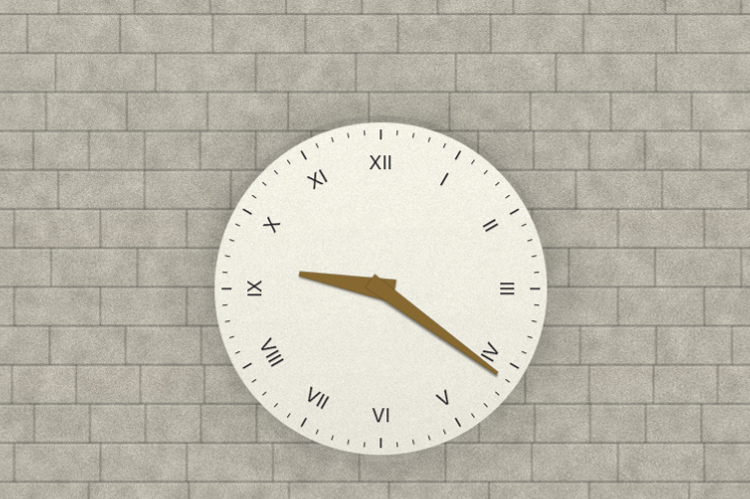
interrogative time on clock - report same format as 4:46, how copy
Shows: 9:21
